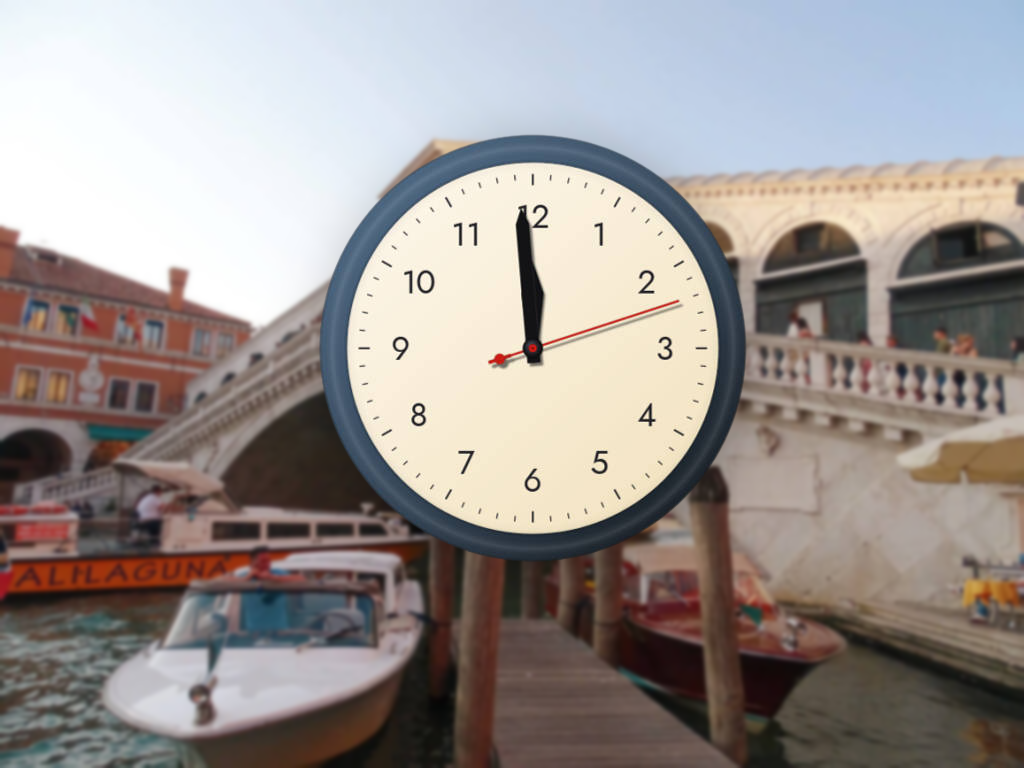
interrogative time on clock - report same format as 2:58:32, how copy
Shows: 11:59:12
